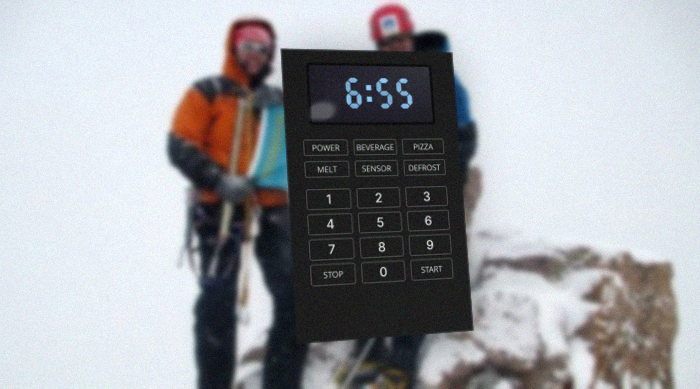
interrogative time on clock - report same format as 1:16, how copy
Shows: 6:55
